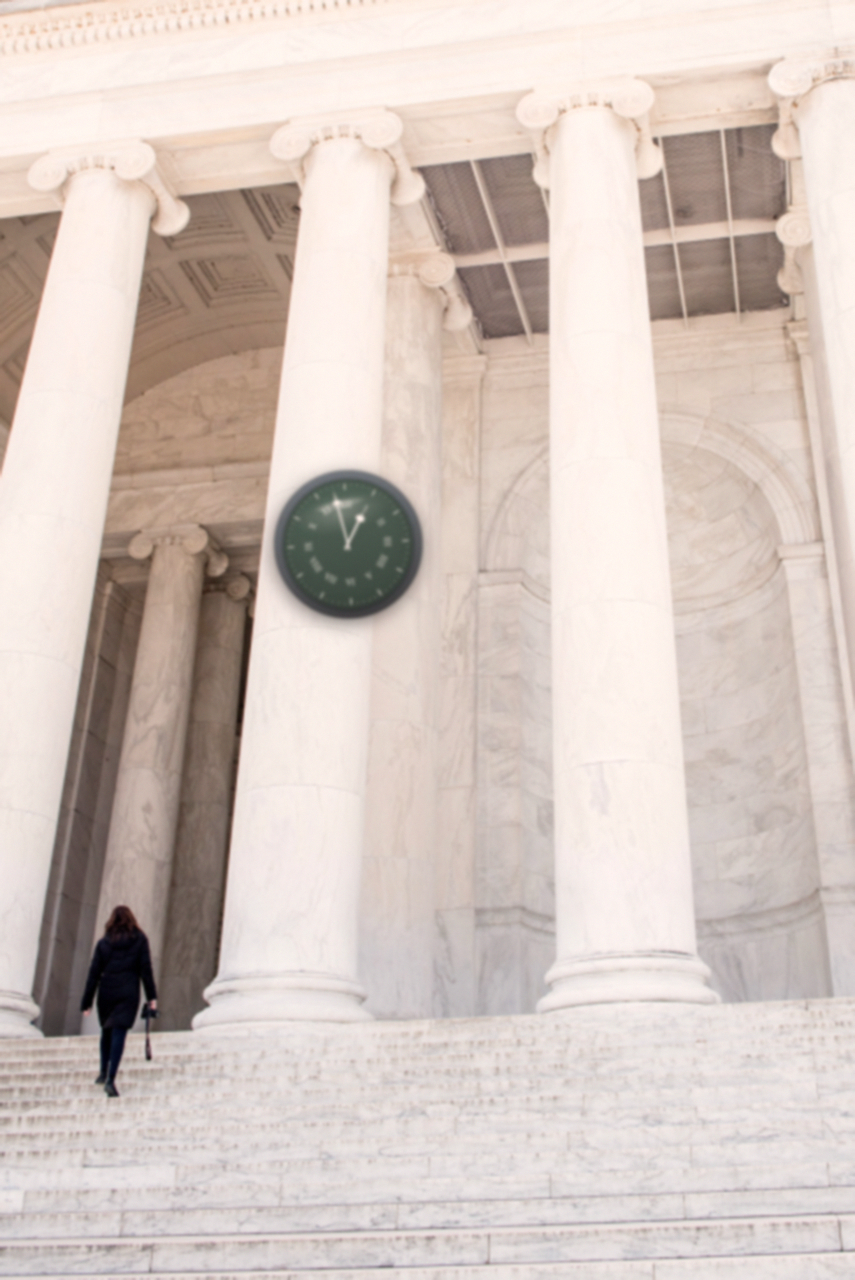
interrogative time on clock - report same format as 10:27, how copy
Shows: 12:58
